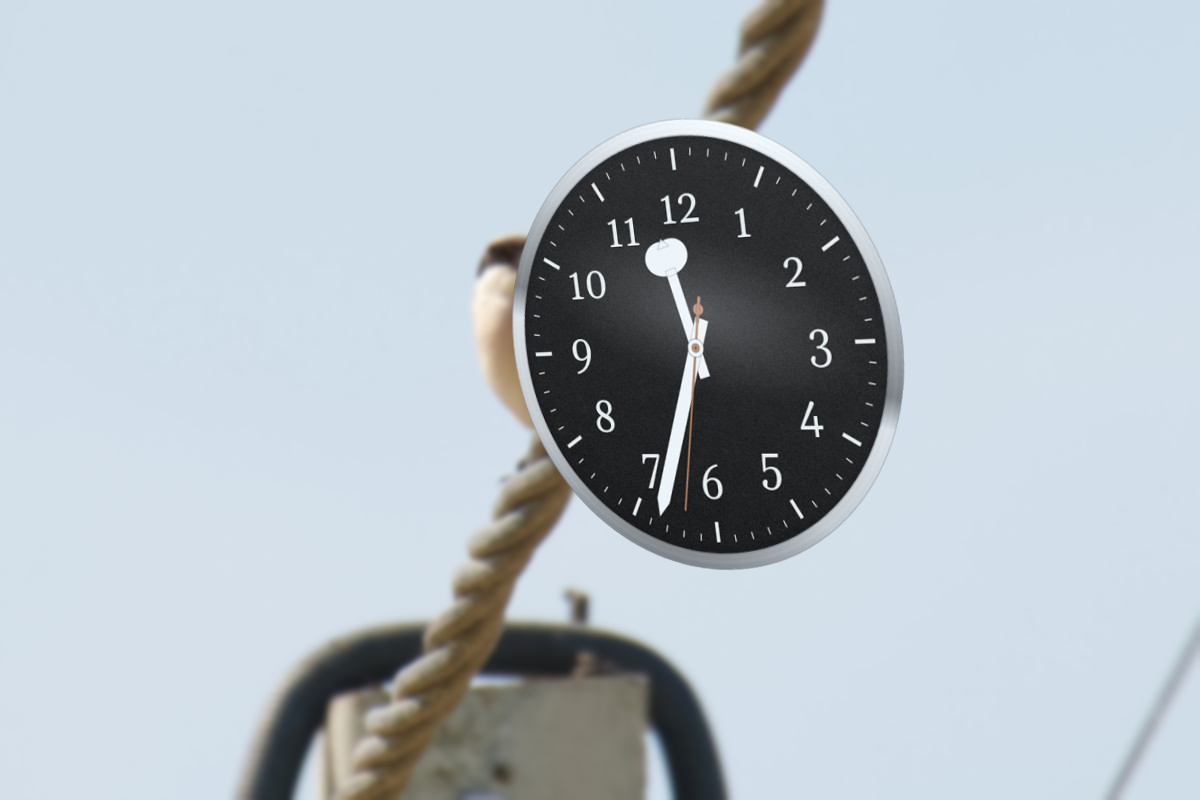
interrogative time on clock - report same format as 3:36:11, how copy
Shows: 11:33:32
